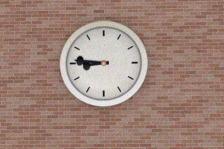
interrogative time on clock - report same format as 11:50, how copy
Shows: 8:46
